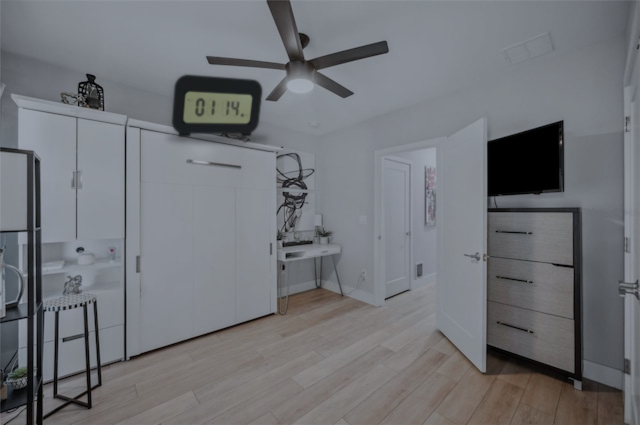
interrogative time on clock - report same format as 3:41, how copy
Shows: 1:14
